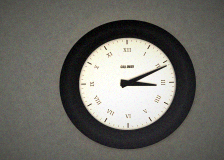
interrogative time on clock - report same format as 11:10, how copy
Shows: 3:11
